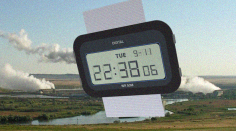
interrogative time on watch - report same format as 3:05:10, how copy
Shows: 22:38:06
